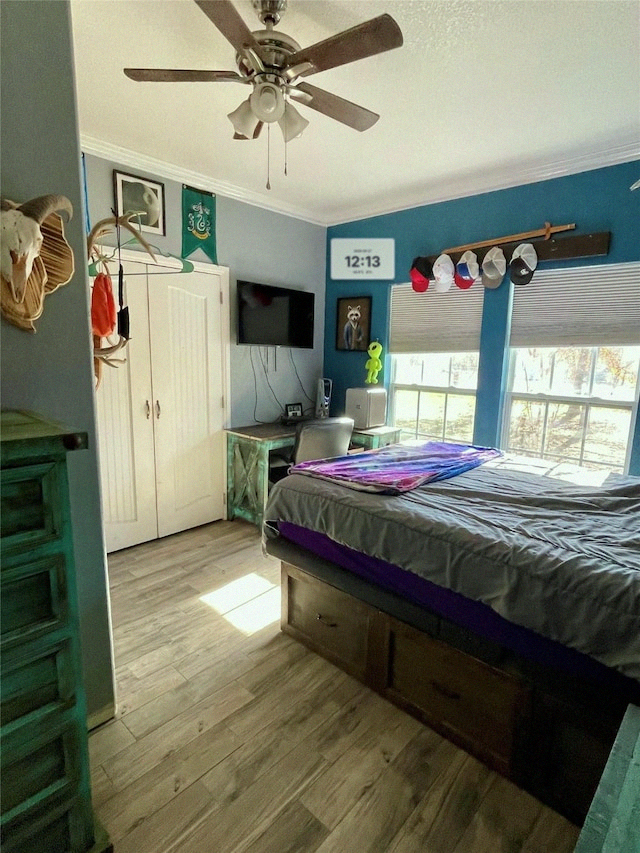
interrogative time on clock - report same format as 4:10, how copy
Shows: 12:13
